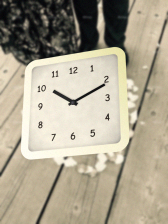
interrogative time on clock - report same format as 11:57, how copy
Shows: 10:11
